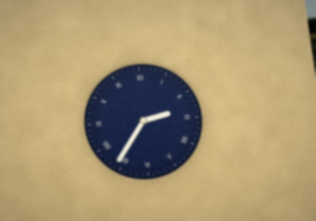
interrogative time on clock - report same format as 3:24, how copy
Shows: 2:36
